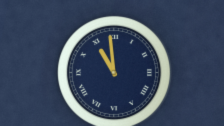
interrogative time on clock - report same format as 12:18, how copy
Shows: 10:59
